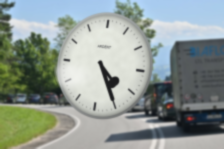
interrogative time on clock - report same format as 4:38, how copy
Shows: 4:25
